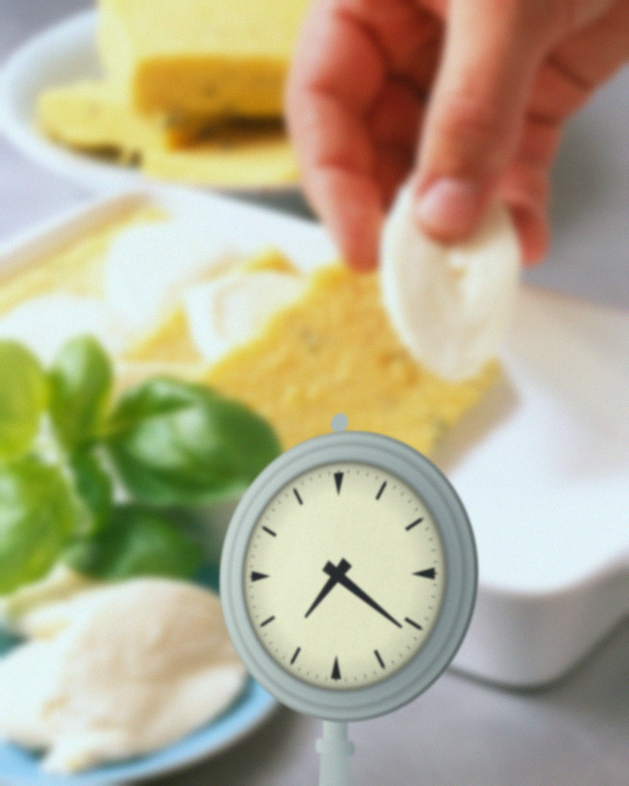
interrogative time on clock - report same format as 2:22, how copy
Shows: 7:21
